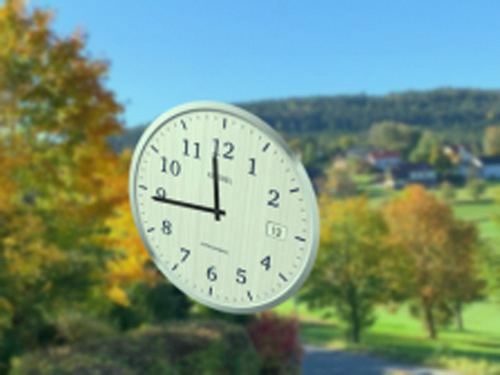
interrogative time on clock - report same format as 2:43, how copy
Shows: 11:44
